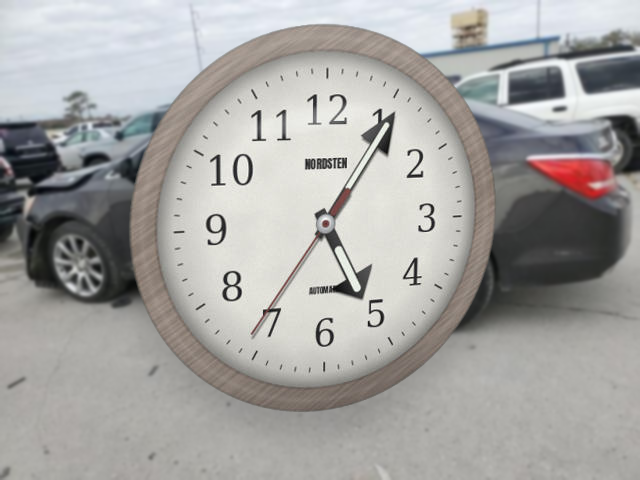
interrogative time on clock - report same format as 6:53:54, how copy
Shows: 5:05:36
